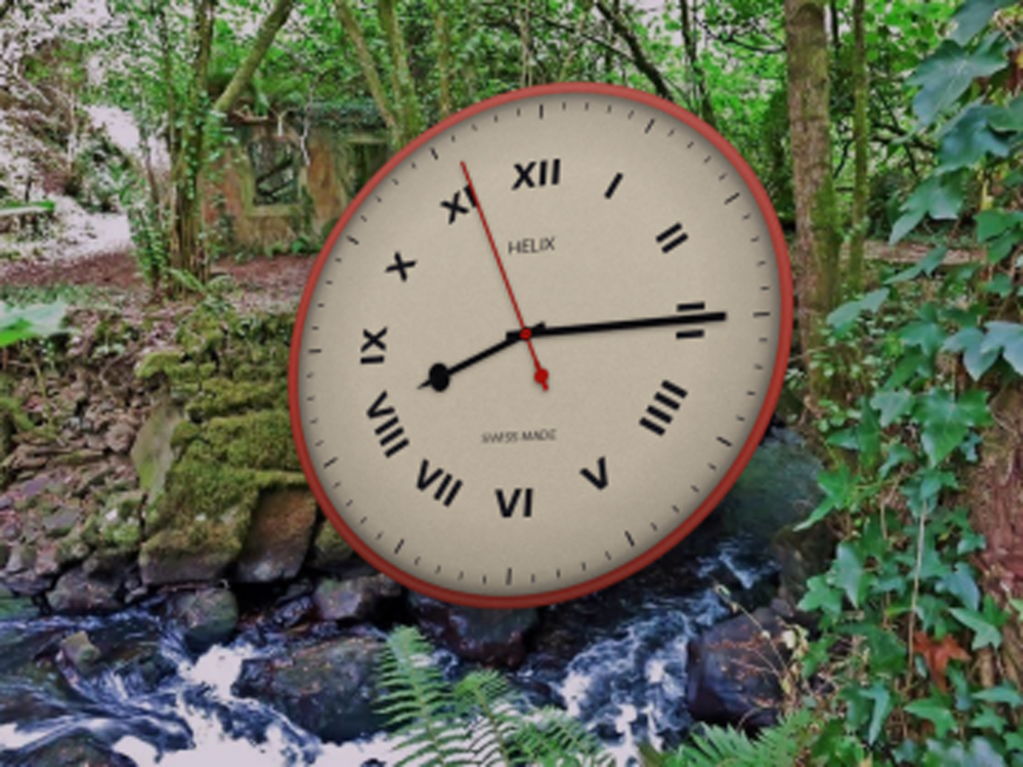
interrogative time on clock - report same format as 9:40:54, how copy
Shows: 8:14:56
